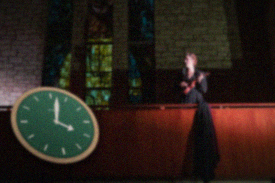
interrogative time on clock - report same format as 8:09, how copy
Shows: 4:02
